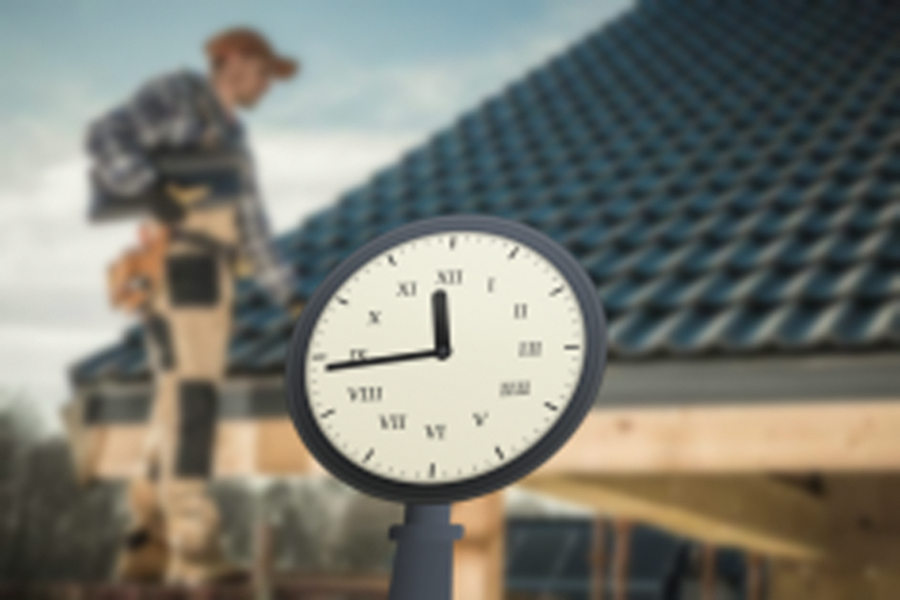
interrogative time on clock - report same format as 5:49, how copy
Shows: 11:44
